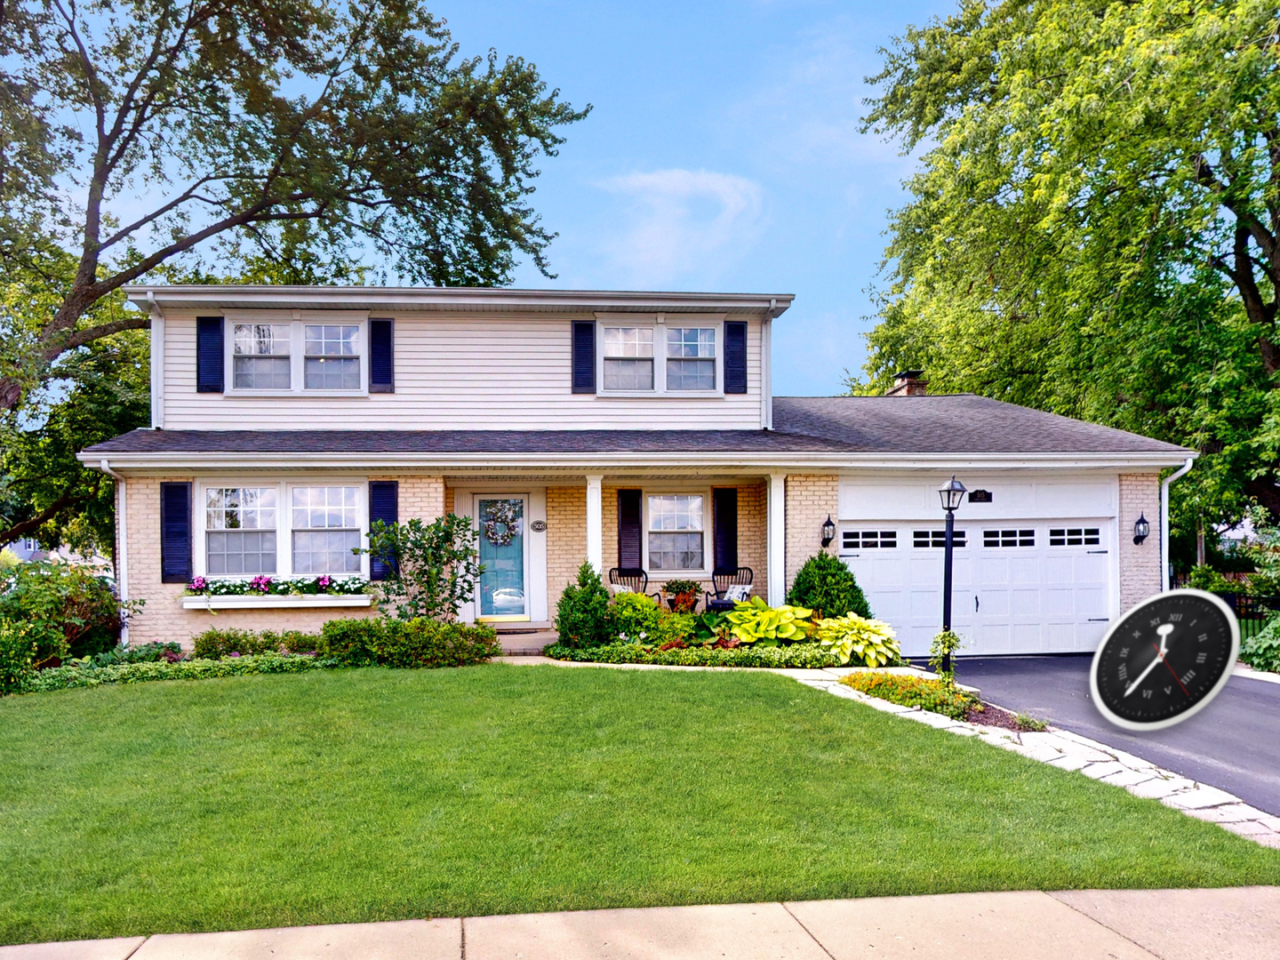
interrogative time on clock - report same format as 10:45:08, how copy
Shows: 11:34:22
